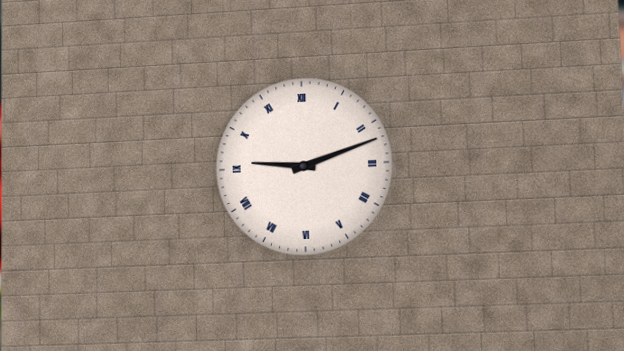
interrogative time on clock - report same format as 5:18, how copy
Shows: 9:12
